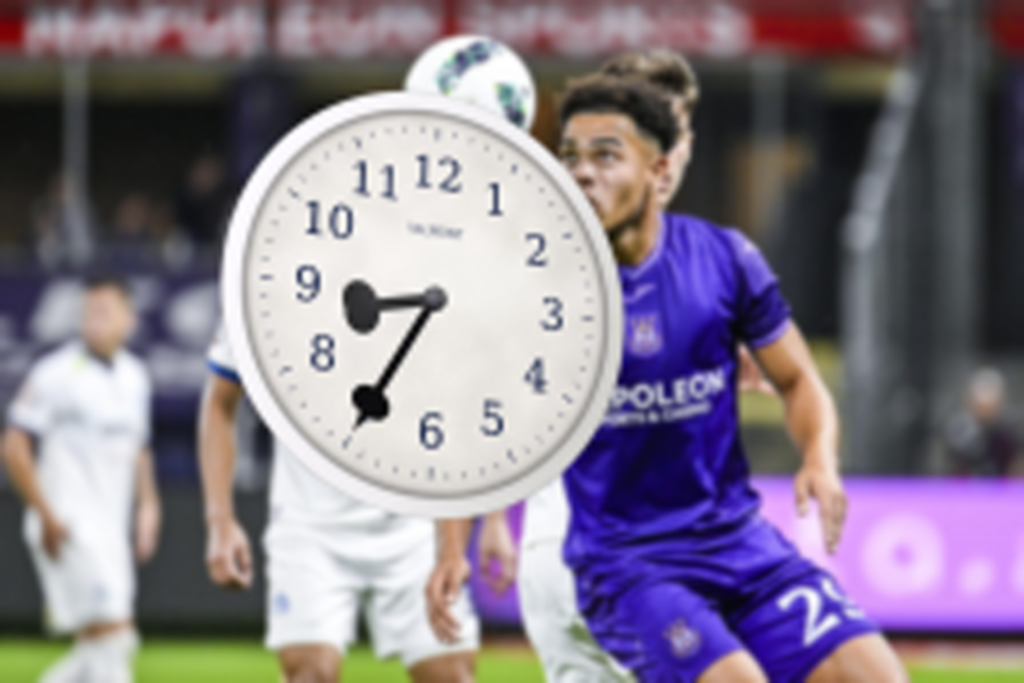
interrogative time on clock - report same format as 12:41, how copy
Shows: 8:35
